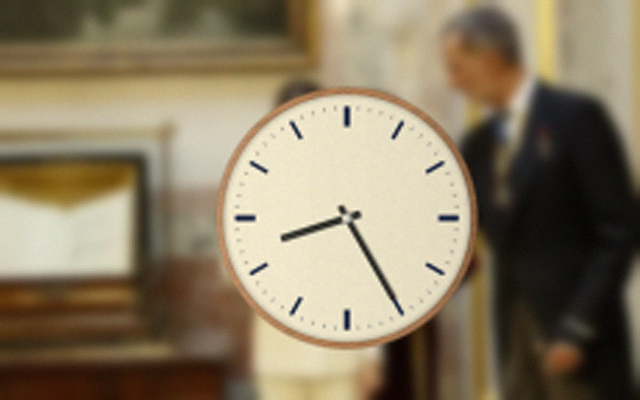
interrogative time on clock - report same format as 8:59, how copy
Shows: 8:25
